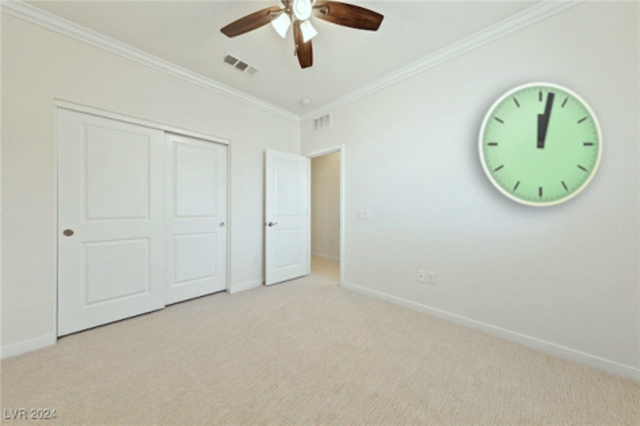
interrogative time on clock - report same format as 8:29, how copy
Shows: 12:02
